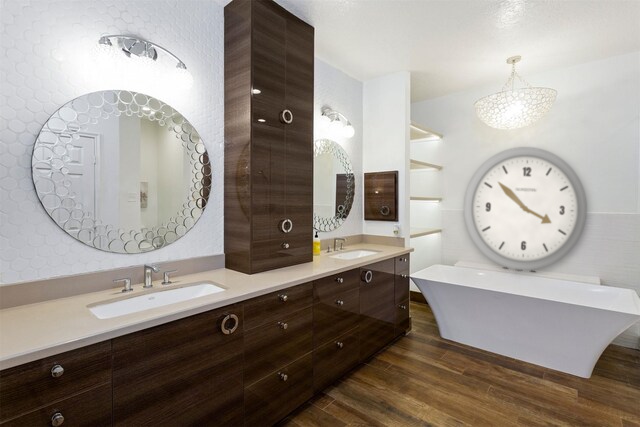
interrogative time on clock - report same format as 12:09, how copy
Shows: 3:52
